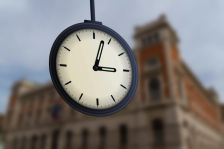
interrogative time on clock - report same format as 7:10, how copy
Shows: 3:03
